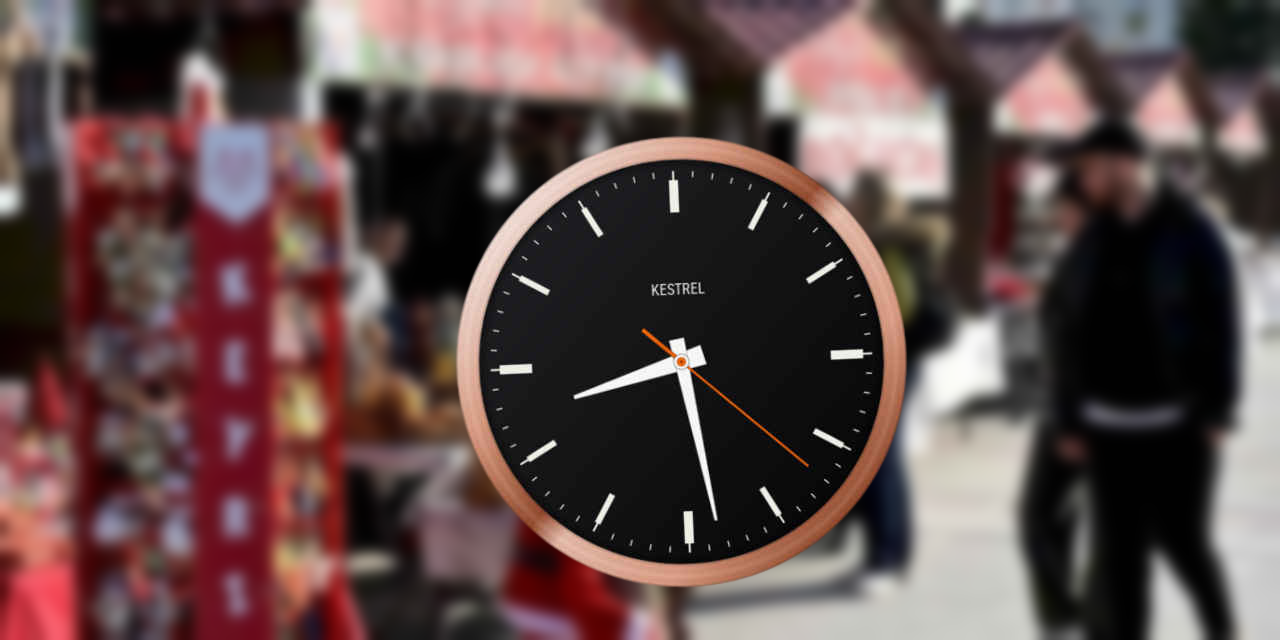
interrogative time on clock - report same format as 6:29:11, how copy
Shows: 8:28:22
